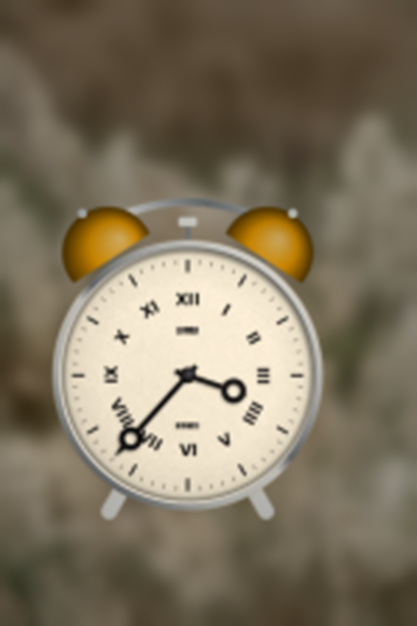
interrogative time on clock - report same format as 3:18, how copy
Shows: 3:37
